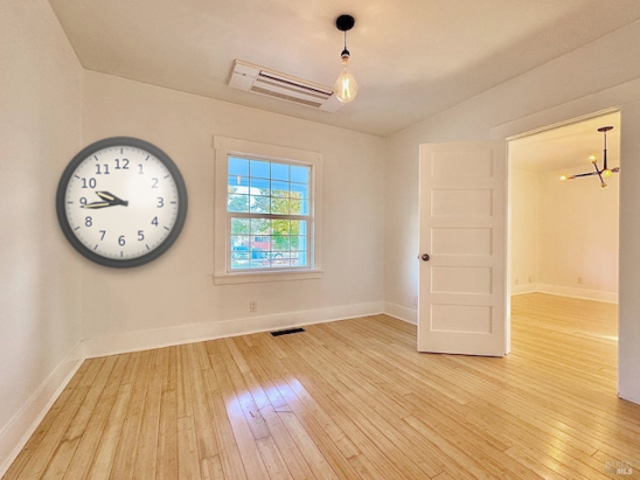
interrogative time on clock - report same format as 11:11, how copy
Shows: 9:44
